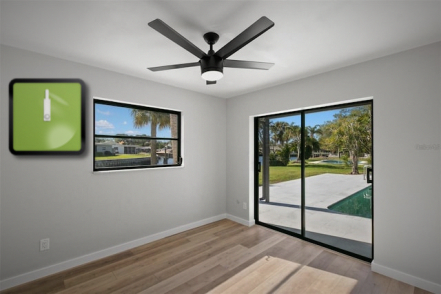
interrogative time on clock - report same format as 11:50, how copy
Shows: 12:00
